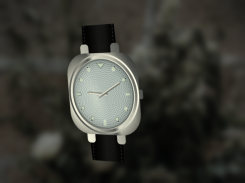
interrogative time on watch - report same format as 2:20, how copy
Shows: 9:10
